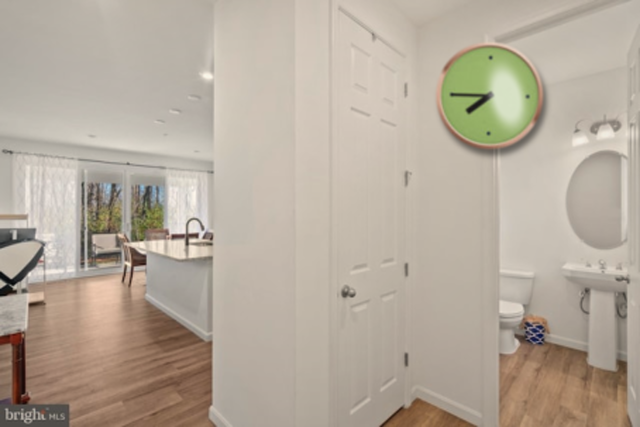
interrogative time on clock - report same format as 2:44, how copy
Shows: 7:45
